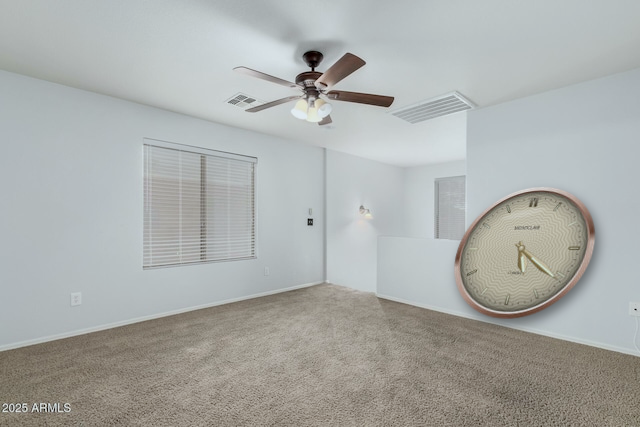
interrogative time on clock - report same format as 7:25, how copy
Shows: 5:21
